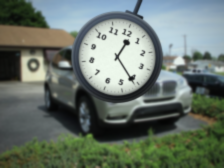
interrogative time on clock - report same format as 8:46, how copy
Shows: 12:21
